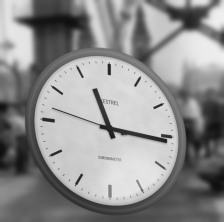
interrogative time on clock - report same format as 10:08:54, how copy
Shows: 11:15:47
